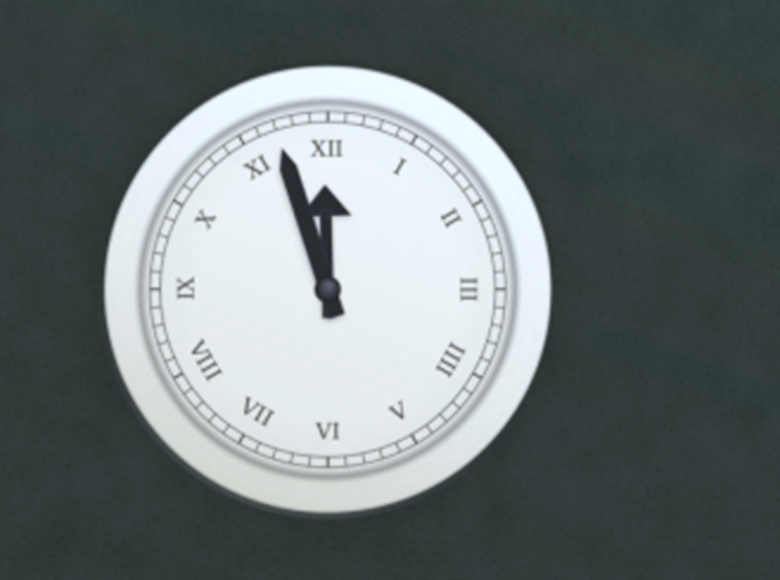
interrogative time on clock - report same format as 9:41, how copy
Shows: 11:57
